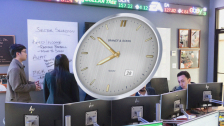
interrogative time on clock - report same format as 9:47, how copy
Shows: 7:51
